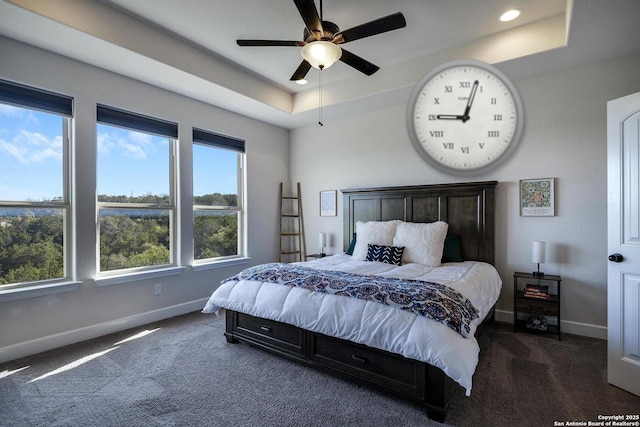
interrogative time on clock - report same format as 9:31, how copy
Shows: 9:03
